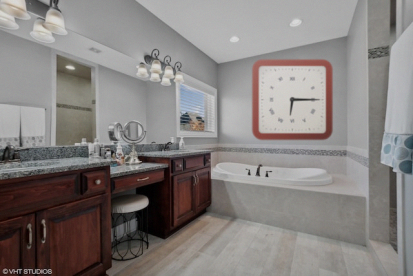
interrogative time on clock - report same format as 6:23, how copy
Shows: 6:15
